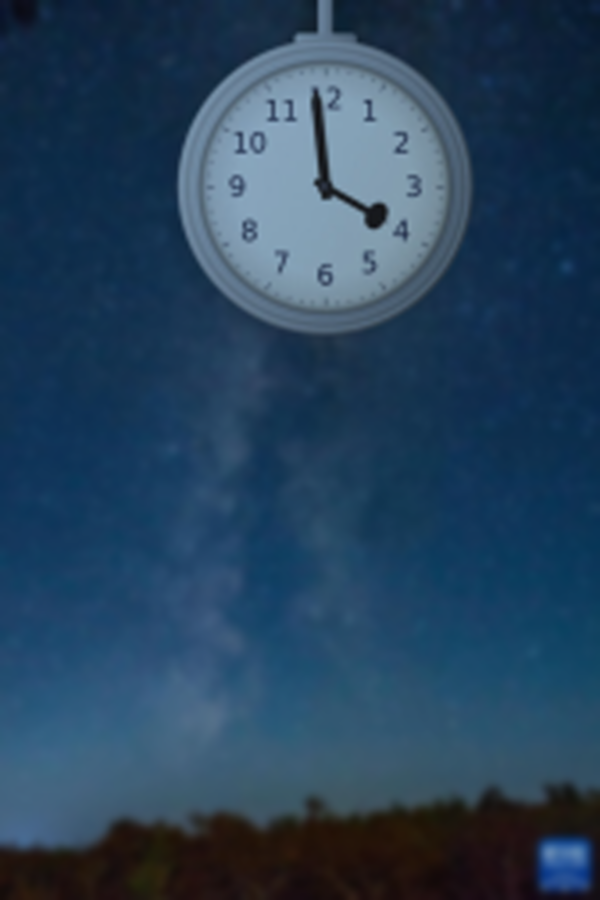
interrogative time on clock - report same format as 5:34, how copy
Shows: 3:59
